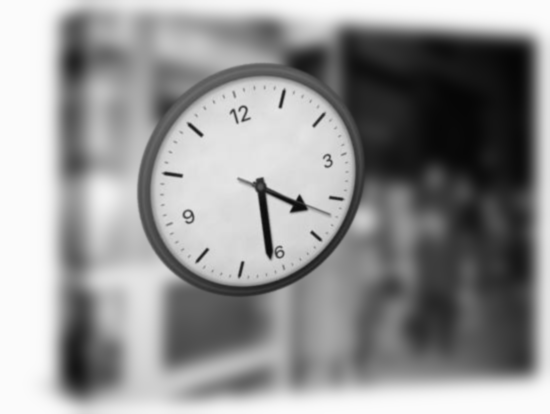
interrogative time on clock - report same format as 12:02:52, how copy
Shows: 4:31:22
